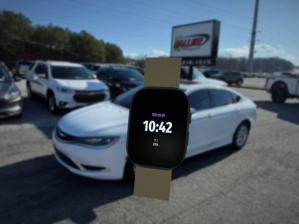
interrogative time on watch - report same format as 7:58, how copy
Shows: 10:42
